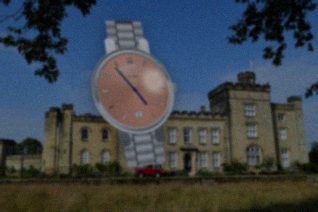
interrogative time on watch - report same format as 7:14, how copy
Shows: 4:54
